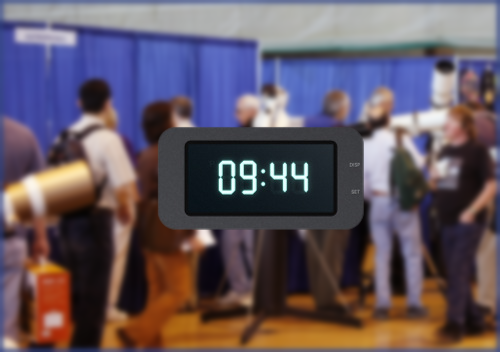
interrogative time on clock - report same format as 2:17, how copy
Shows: 9:44
